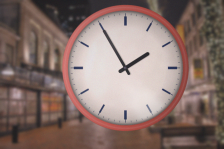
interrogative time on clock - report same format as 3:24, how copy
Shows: 1:55
